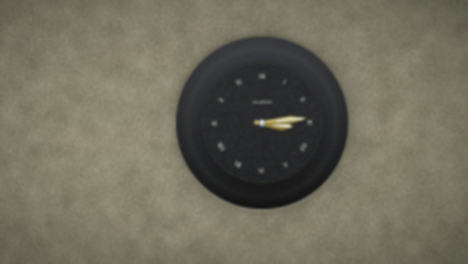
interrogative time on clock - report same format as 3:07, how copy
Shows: 3:14
